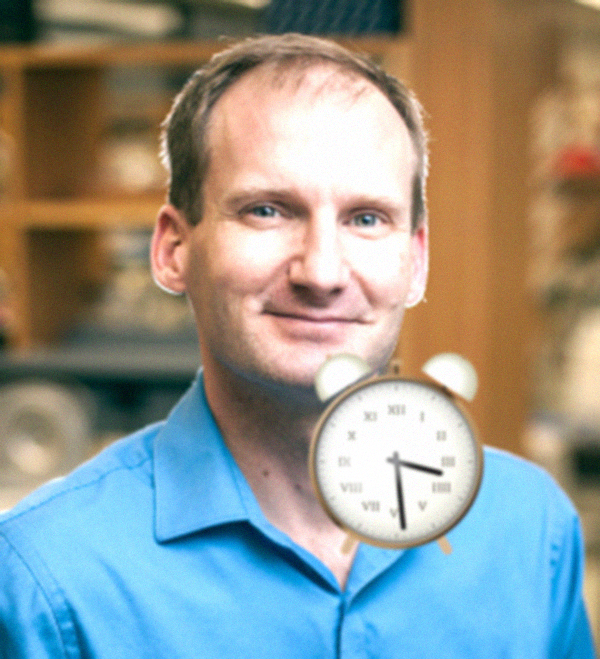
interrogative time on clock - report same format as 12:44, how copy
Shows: 3:29
